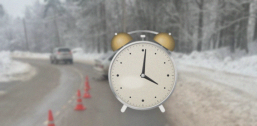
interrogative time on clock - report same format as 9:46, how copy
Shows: 4:01
